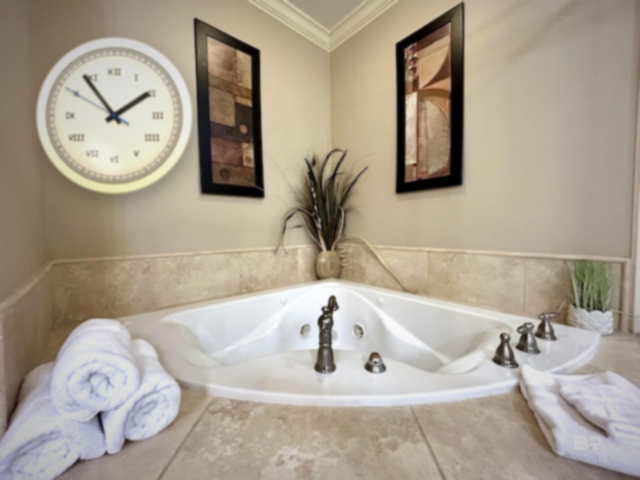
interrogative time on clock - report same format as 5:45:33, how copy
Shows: 1:53:50
